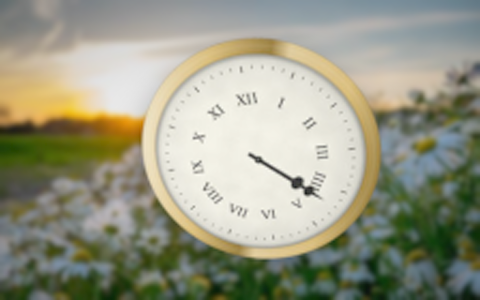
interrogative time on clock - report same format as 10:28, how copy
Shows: 4:22
